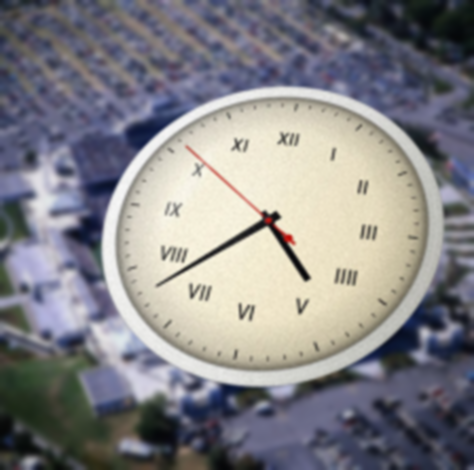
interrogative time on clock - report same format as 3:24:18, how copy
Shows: 4:37:51
